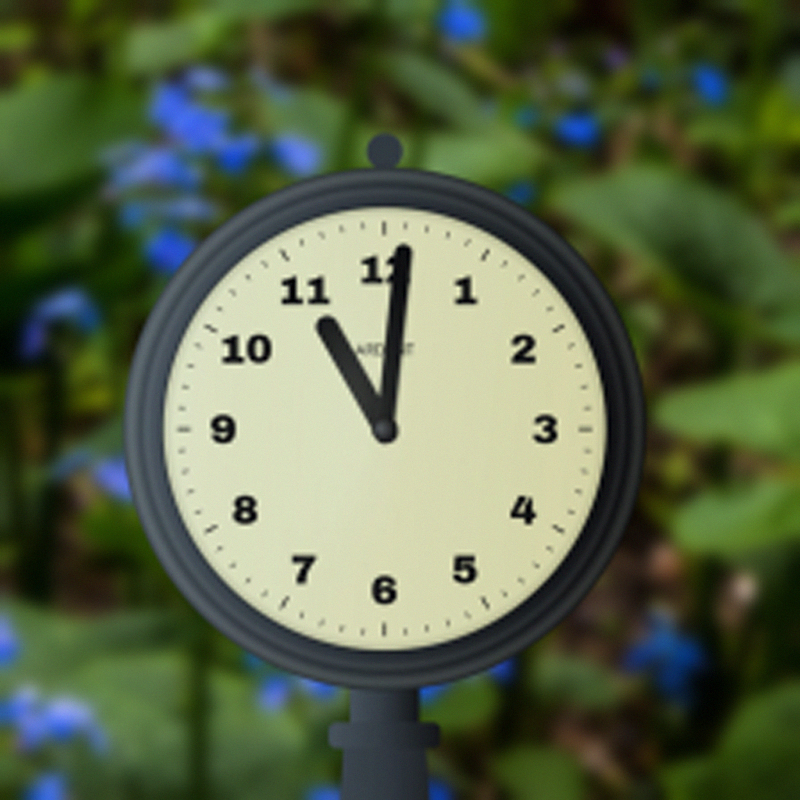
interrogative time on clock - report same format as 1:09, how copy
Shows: 11:01
